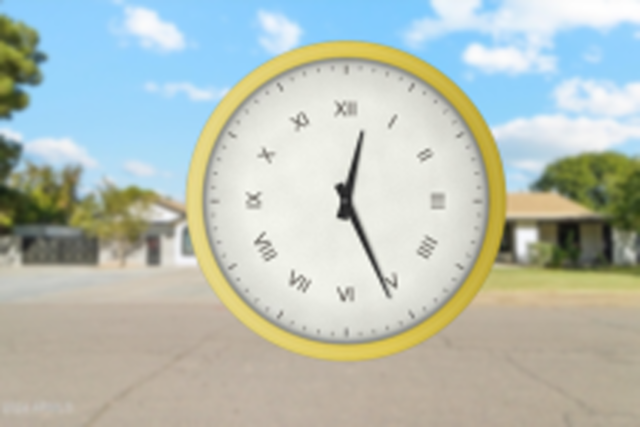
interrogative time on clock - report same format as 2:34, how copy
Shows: 12:26
